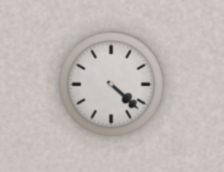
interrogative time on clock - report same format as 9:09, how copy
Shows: 4:22
